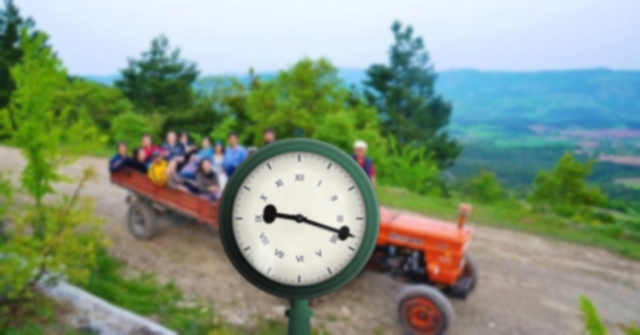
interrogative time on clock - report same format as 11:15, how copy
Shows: 9:18
